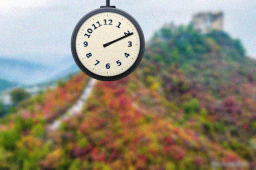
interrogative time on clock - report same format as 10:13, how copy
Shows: 2:11
